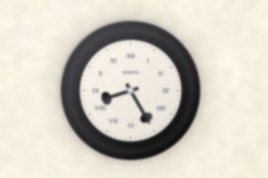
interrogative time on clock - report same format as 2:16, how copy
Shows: 8:25
